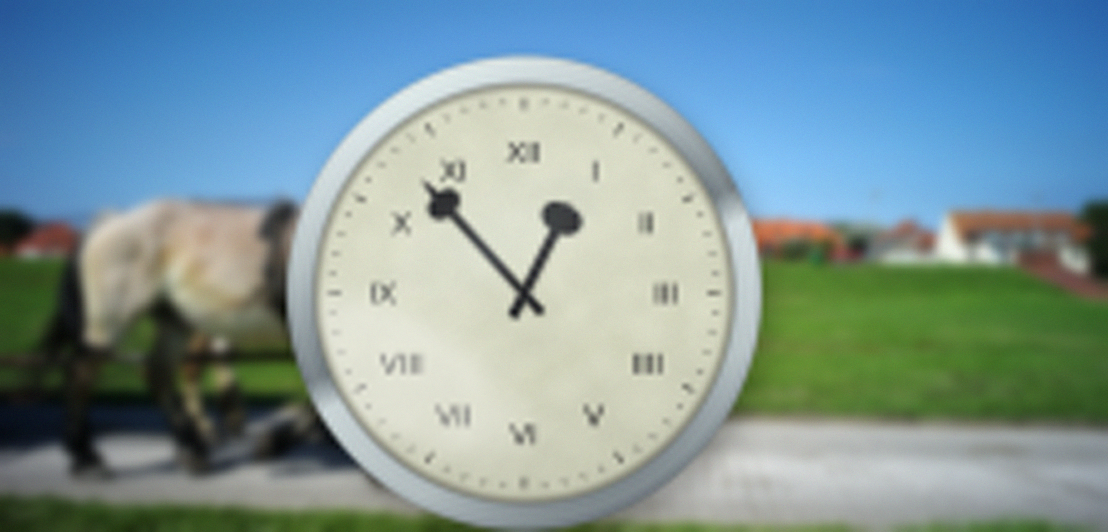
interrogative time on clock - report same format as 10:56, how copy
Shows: 12:53
